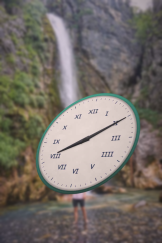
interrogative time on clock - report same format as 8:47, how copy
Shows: 8:10
